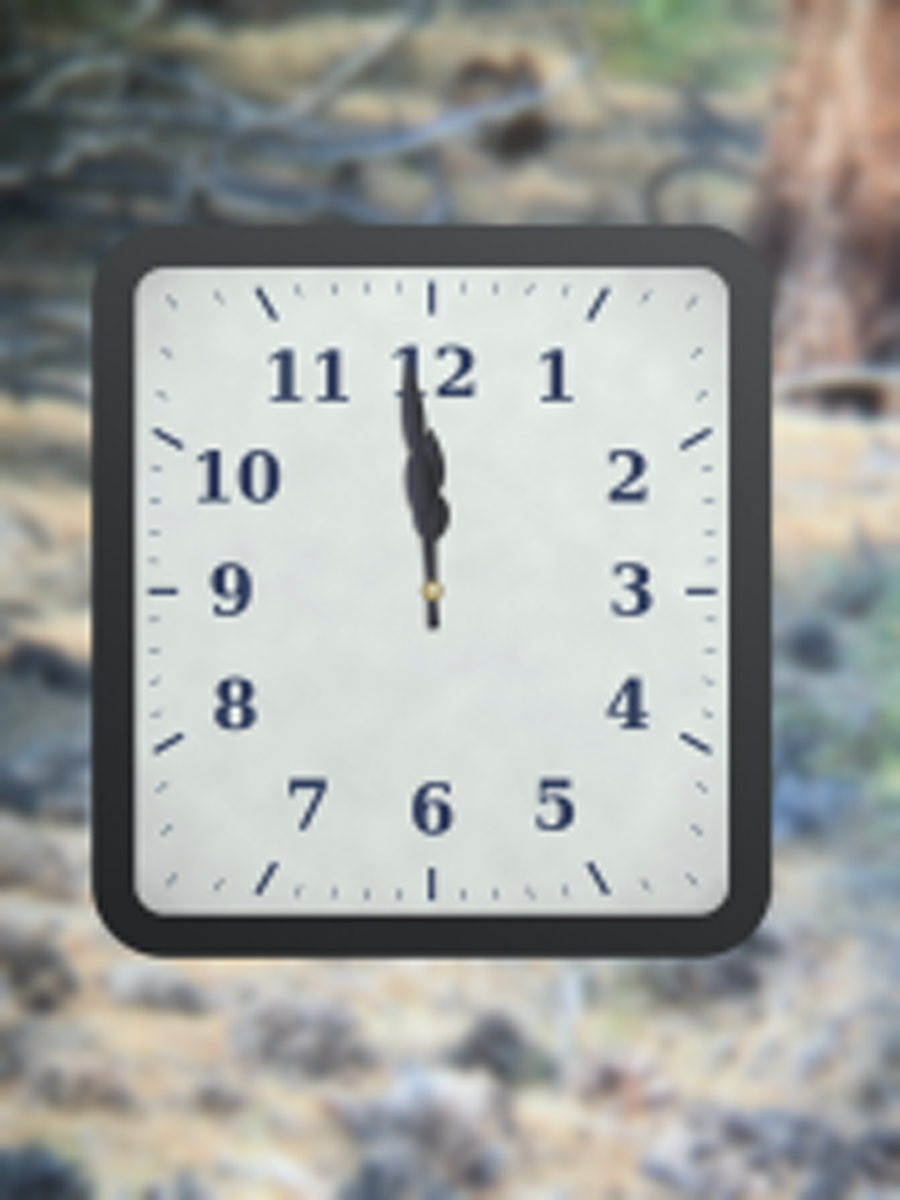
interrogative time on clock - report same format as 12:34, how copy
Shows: 11:59
